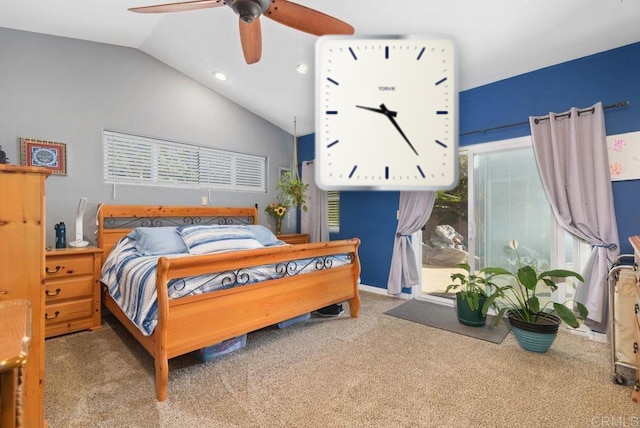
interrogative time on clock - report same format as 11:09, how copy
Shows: 9:24
